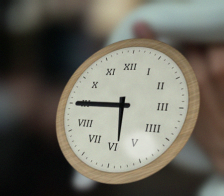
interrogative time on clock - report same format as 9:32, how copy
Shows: 5:45
